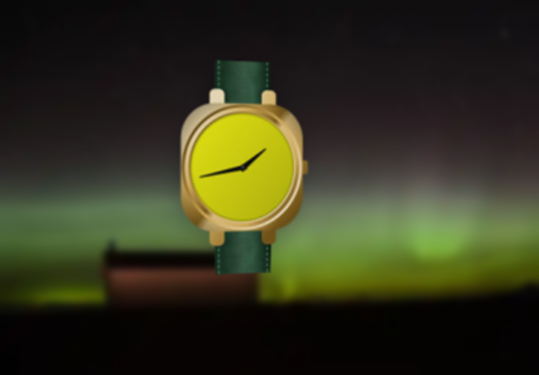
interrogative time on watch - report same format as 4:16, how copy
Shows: 1:43
